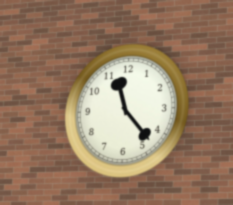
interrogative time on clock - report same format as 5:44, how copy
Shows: 11:23
